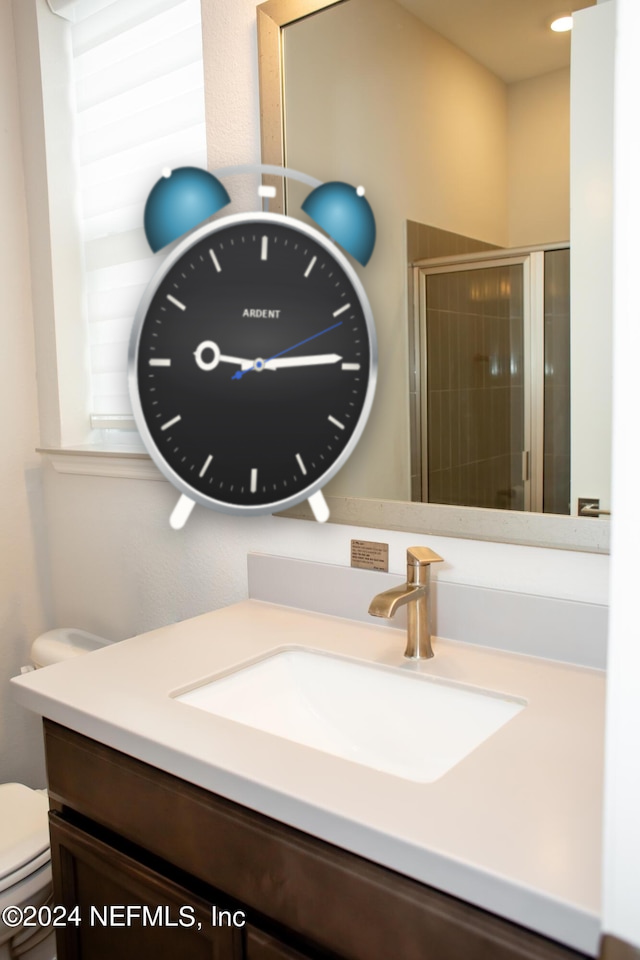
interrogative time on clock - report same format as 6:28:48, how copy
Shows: 9:14:11
